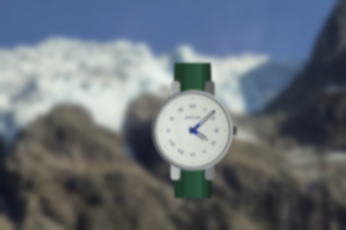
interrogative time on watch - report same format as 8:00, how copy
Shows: 4:08
